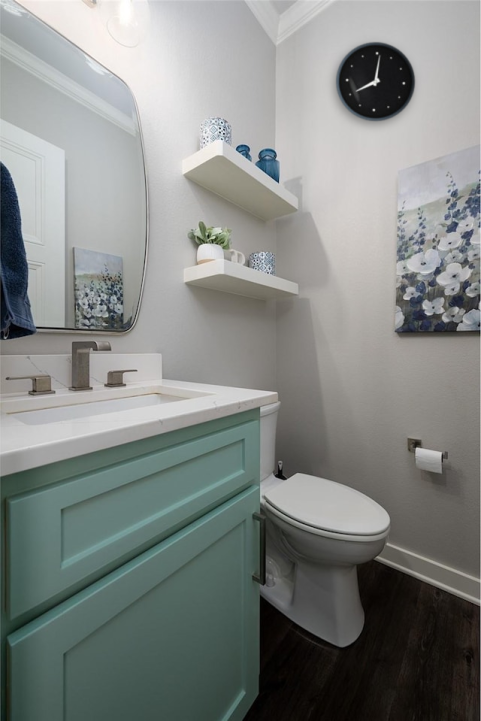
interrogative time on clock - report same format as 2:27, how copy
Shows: 8:01
